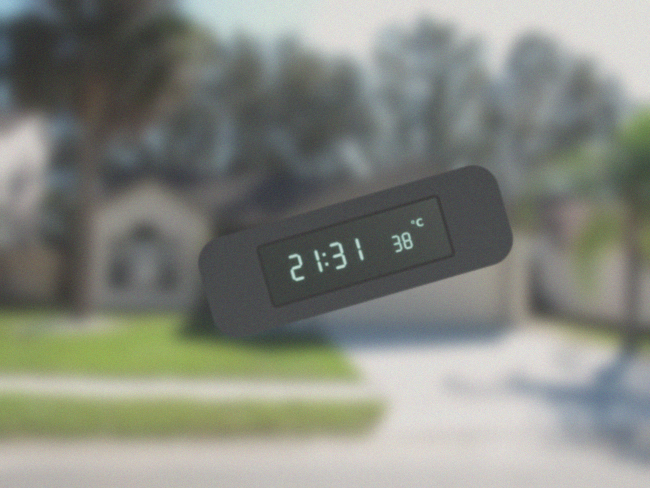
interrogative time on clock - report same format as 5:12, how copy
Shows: 21:31
